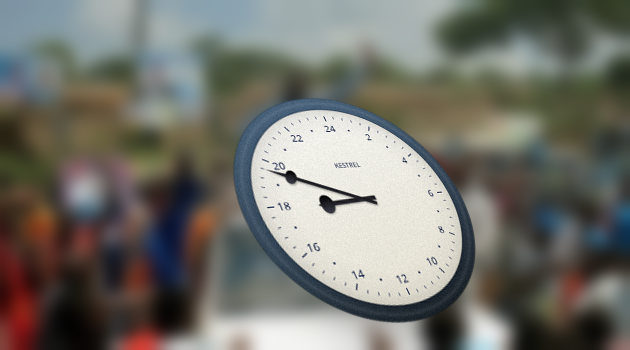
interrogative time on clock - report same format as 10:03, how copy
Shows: 17:49
